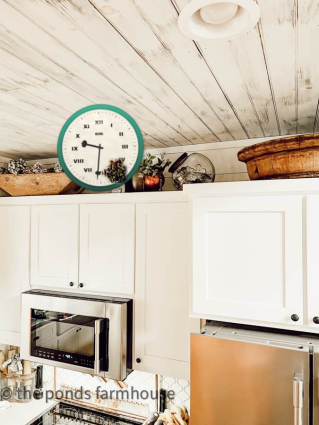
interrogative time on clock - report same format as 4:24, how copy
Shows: 9:31
